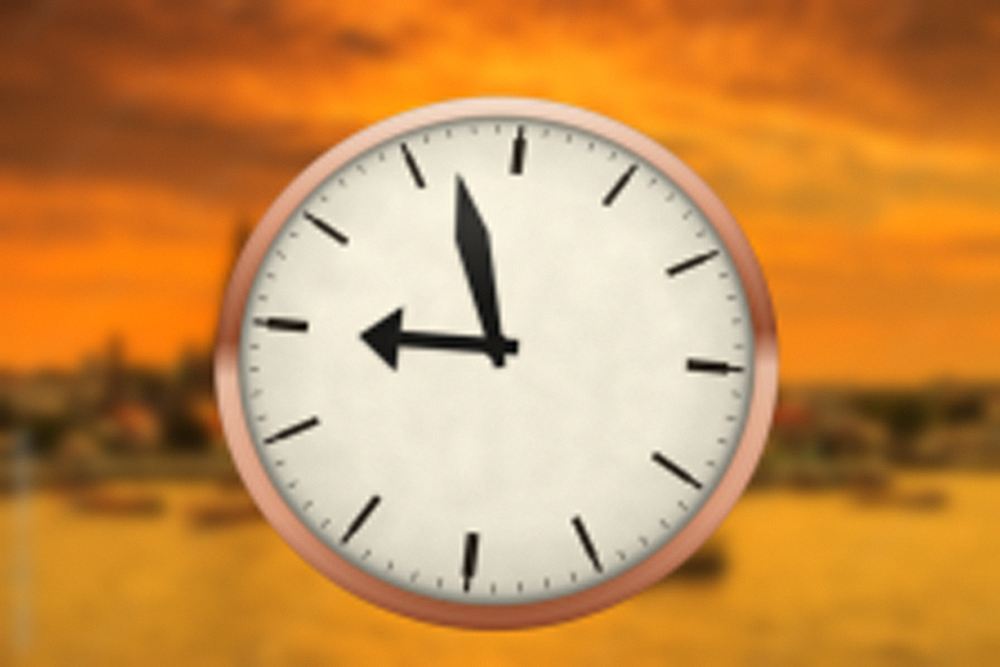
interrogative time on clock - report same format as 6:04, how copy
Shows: 8:57
